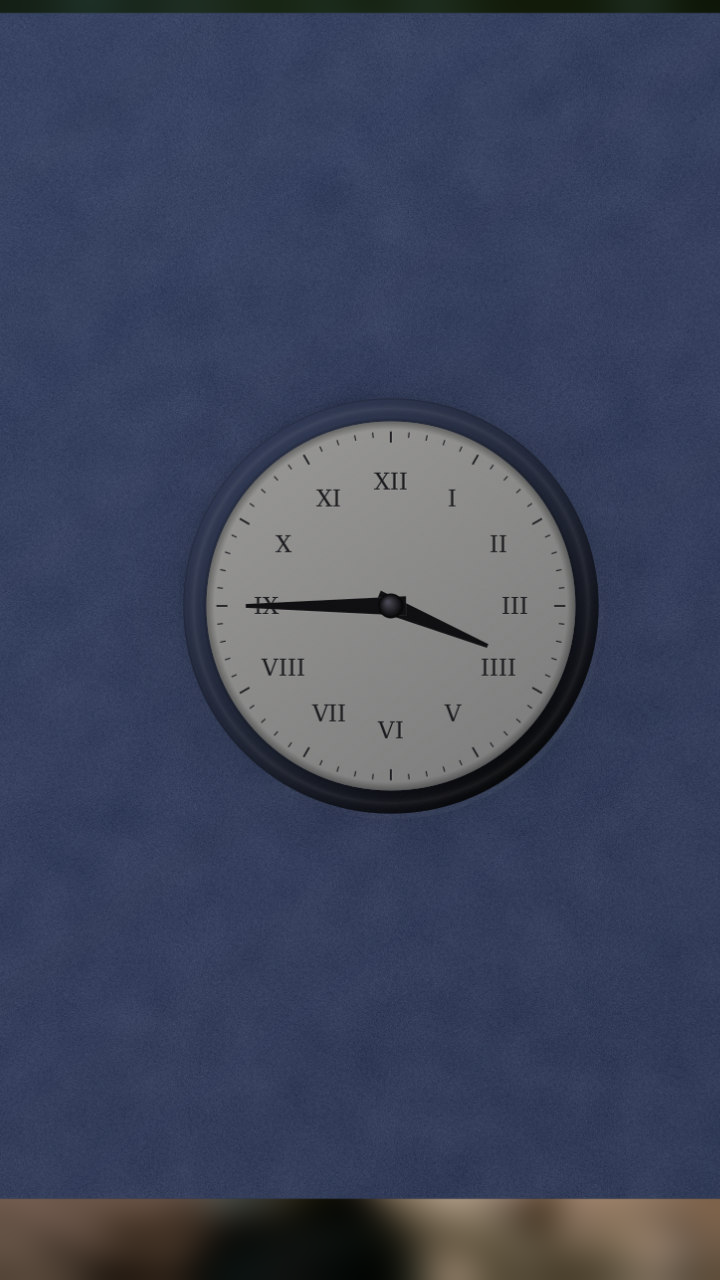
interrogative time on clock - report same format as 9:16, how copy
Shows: 3:45
